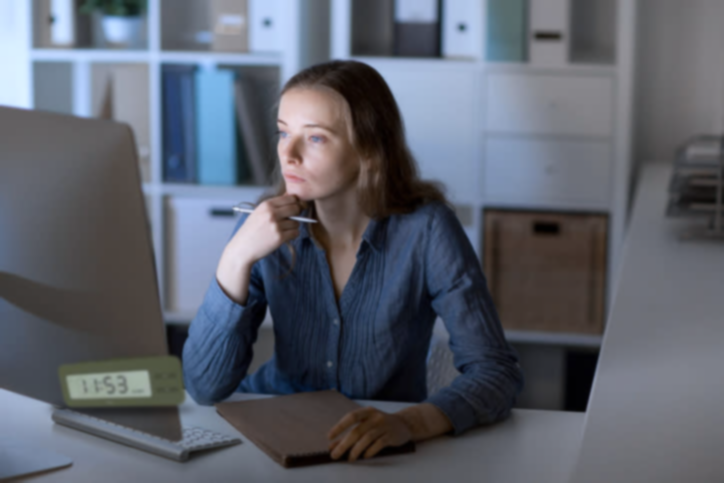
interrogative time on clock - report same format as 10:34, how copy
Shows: 11:53
